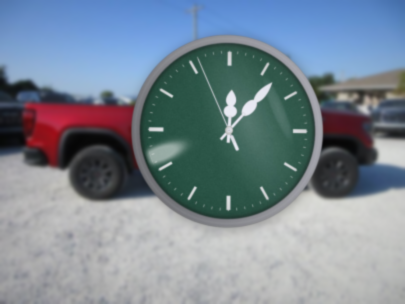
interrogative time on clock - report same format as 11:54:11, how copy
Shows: 12:06:56
